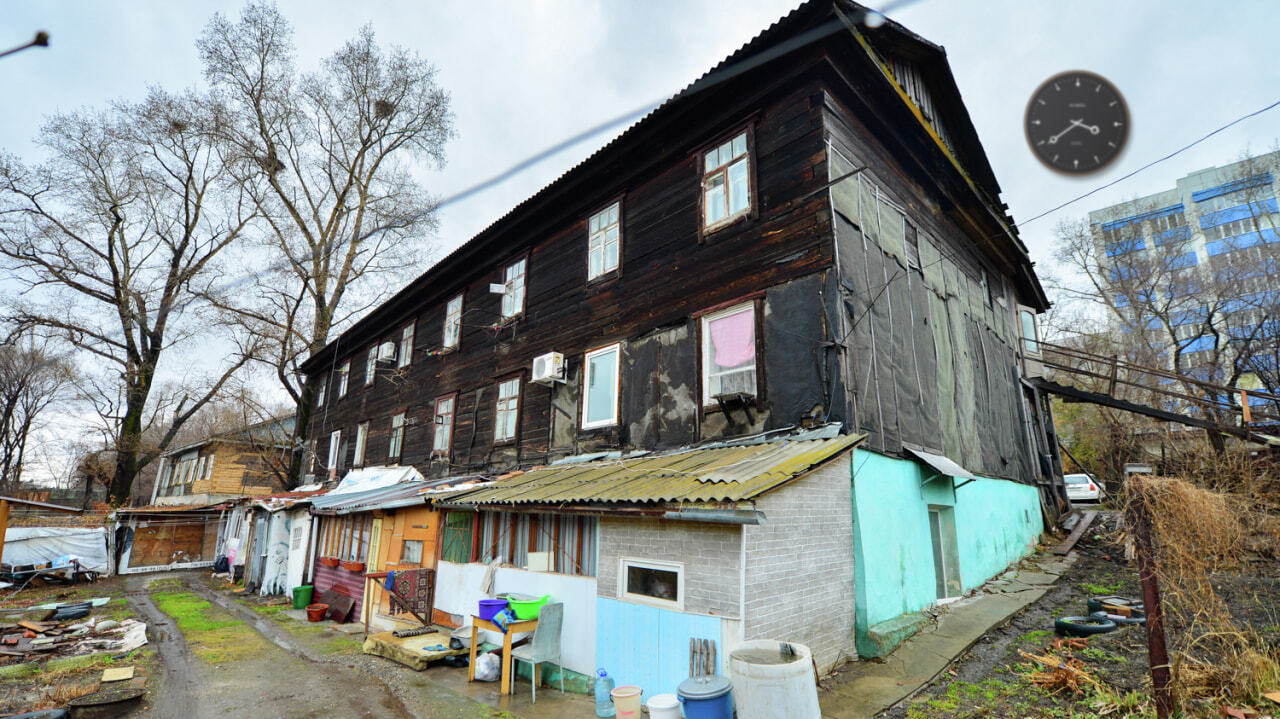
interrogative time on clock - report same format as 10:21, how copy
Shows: 3:39
